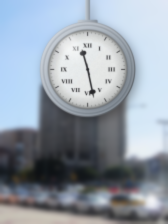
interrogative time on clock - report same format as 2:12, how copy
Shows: 11:28
